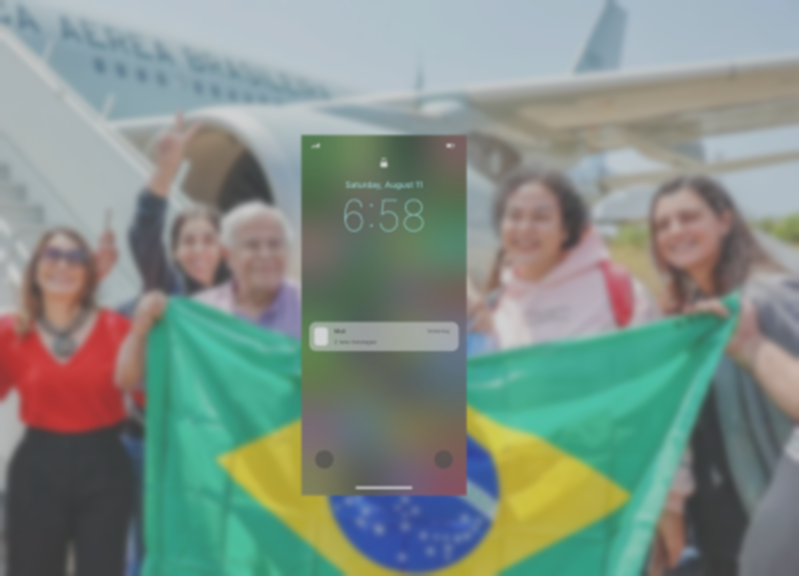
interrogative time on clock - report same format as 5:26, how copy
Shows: 6:58
